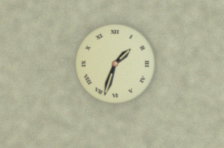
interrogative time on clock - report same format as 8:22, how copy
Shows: 1:33
